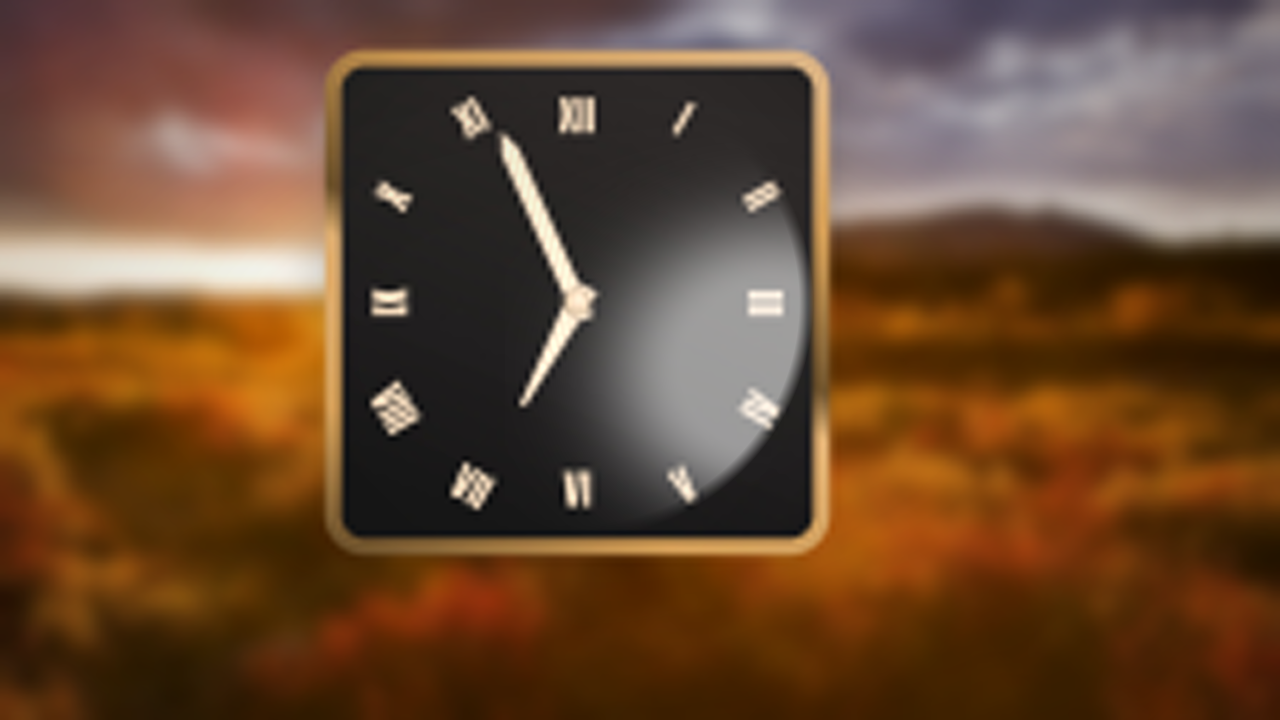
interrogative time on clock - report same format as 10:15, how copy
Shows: 6:56
